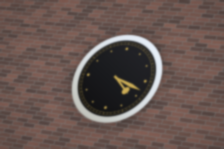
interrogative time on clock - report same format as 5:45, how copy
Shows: 4:18
